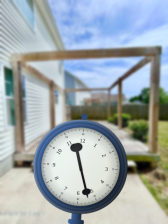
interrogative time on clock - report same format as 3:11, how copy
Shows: 11:27
